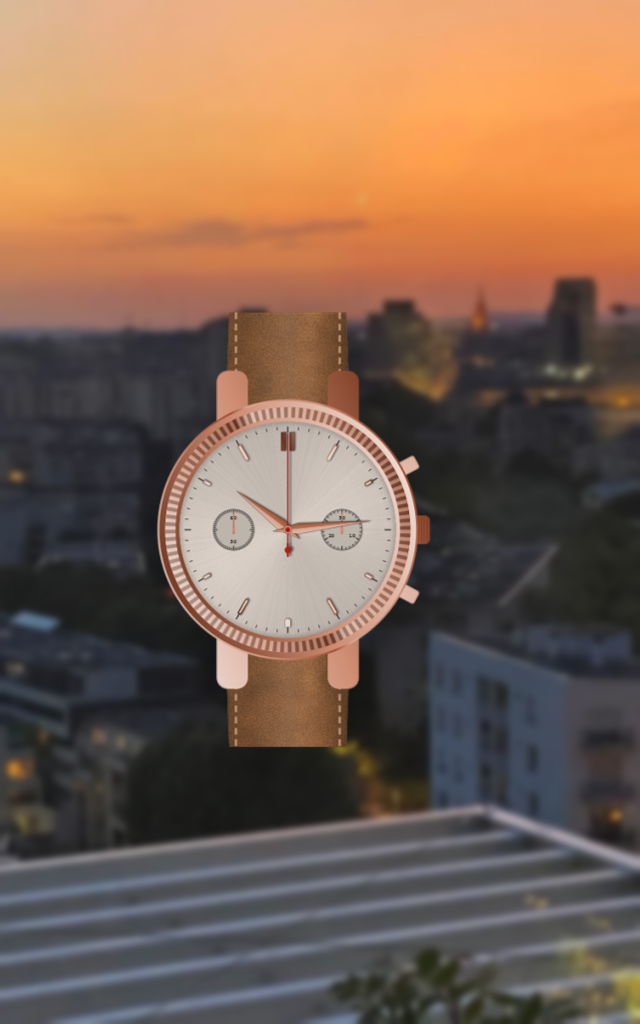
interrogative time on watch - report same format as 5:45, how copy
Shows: 10:14
